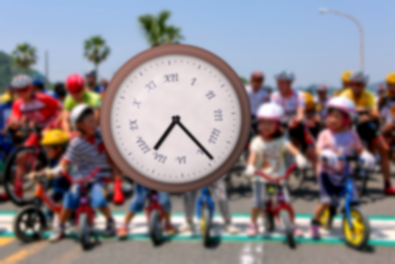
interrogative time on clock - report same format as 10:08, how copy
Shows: 7:24
